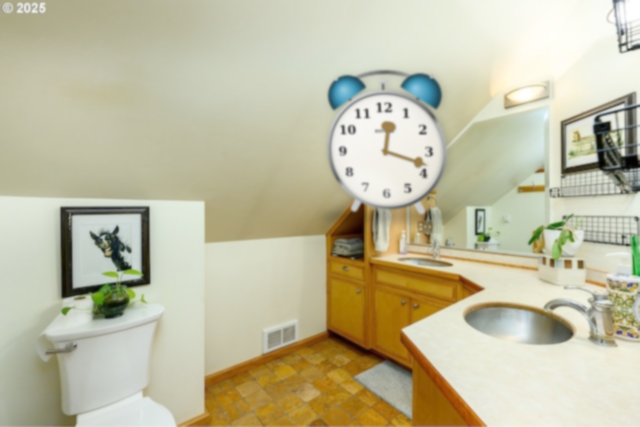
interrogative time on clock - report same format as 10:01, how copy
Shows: 12:18
